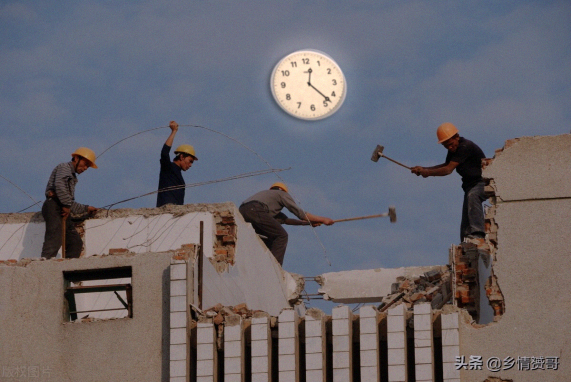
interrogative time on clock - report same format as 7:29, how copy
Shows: 12:23
